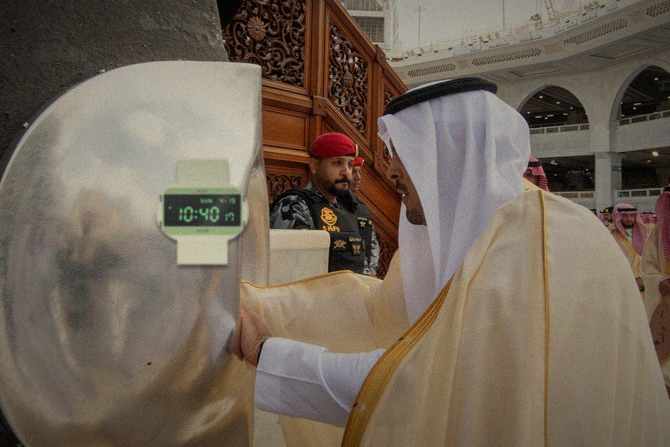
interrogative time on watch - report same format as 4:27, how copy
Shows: 10:40
